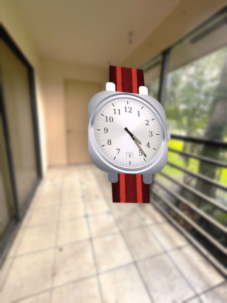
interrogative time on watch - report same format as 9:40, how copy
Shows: 4:24
